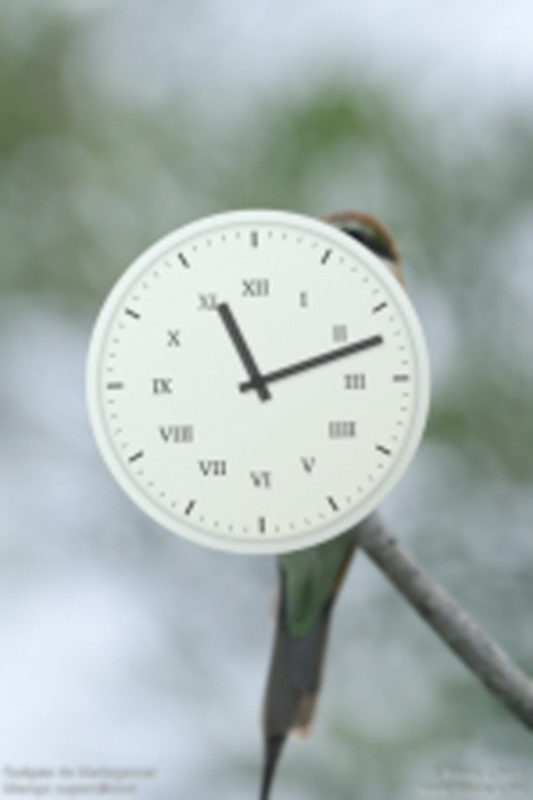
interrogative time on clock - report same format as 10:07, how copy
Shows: 11:12
